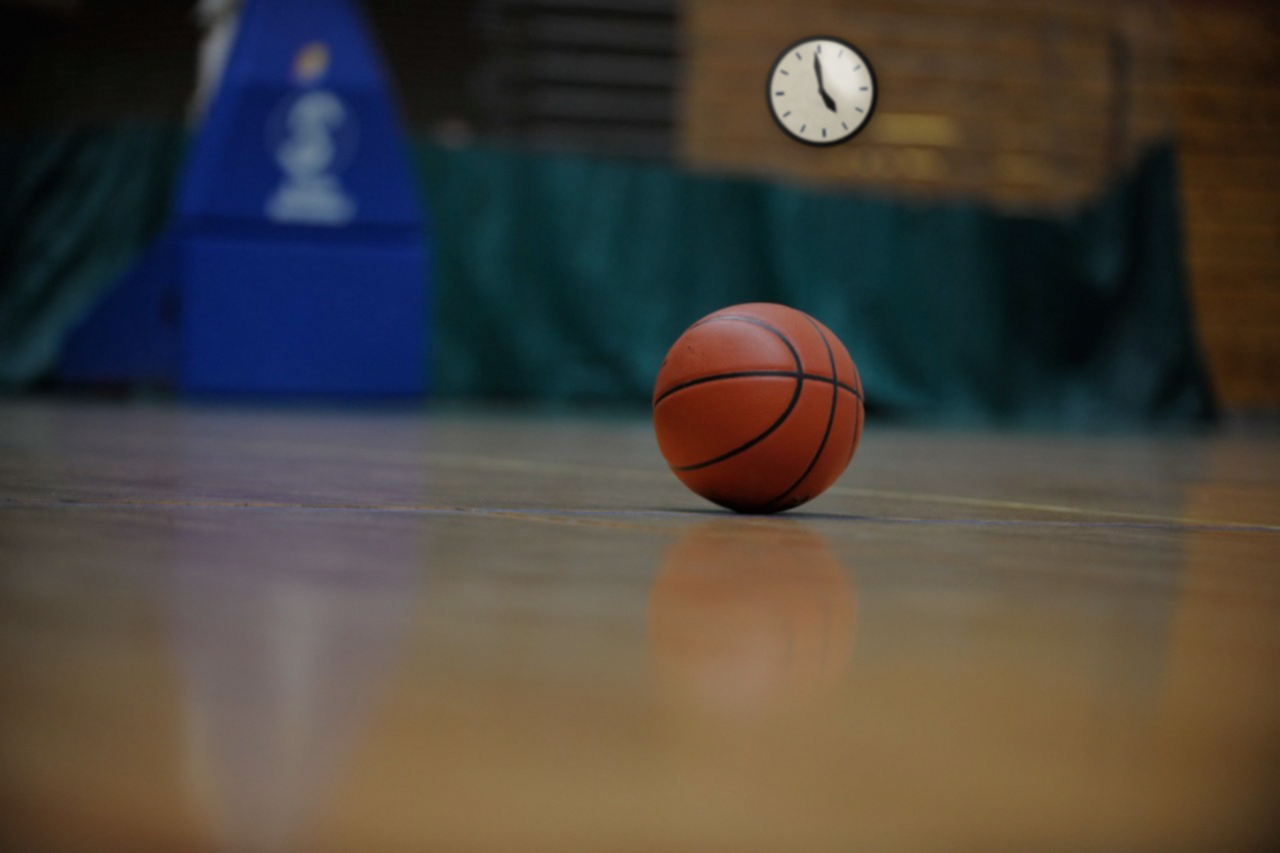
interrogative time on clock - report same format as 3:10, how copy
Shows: 4:59
